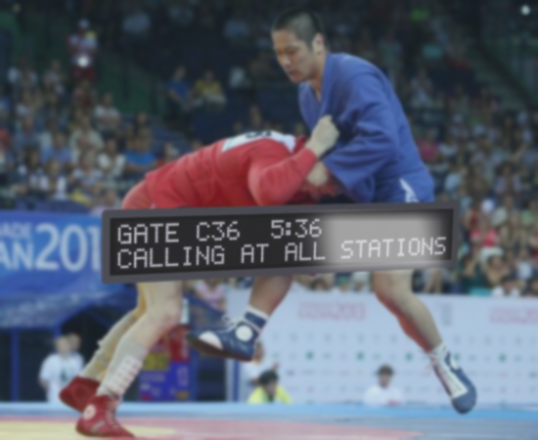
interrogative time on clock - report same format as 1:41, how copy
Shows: 5:36
